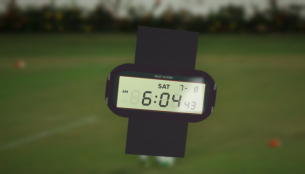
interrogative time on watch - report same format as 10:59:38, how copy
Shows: 6:04:43
